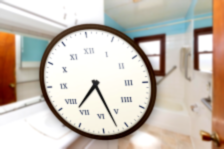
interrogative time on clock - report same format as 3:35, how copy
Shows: 7:27
